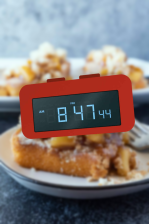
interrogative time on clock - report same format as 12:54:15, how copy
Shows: 8:47:44
